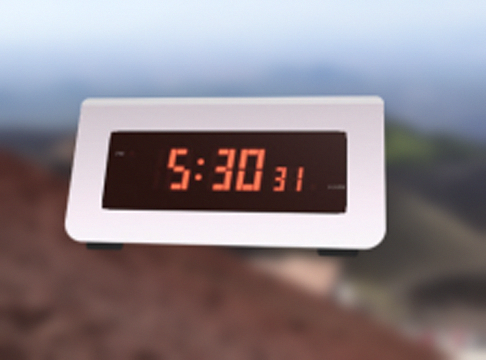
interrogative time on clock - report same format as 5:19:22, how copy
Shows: 5:30:31
